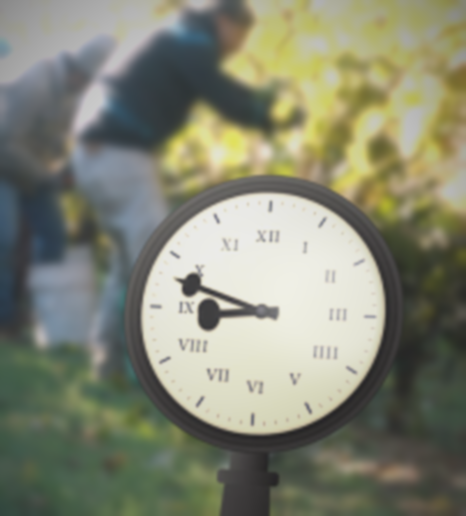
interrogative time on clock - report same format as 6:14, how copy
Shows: 8:48
